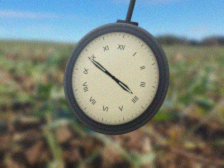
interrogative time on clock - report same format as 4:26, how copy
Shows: 3:49
